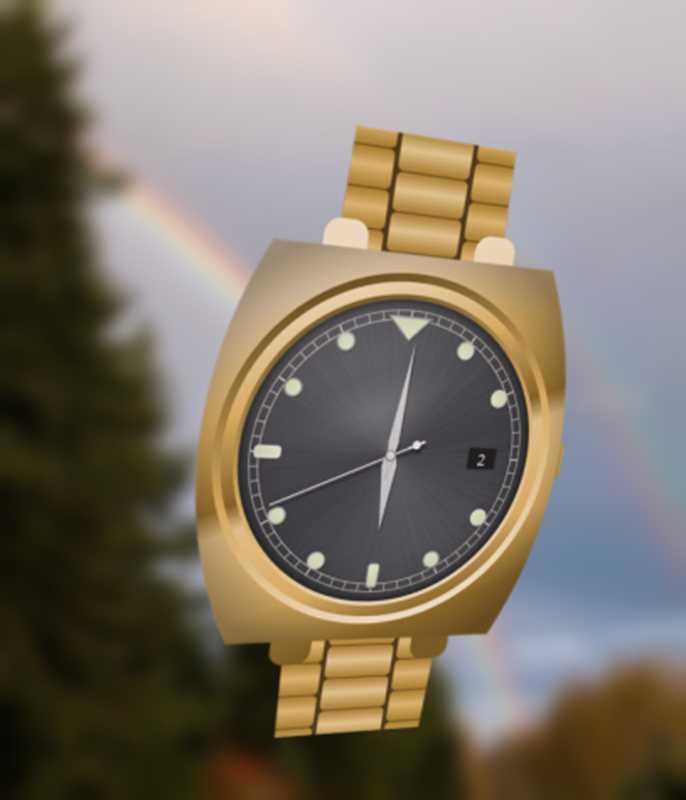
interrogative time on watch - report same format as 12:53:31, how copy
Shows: 6:00:41
